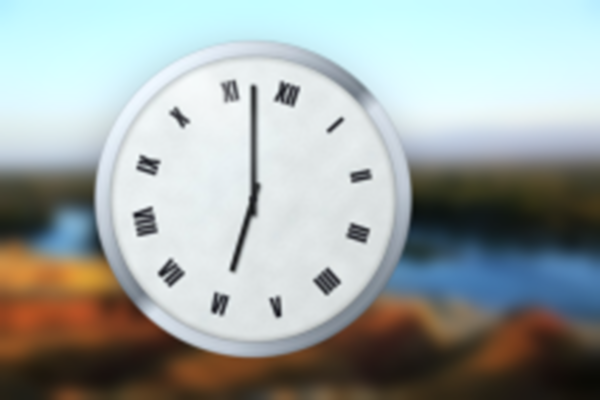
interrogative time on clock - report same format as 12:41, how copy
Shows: 5:57
